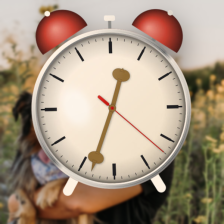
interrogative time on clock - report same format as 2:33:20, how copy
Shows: 12:33:22
